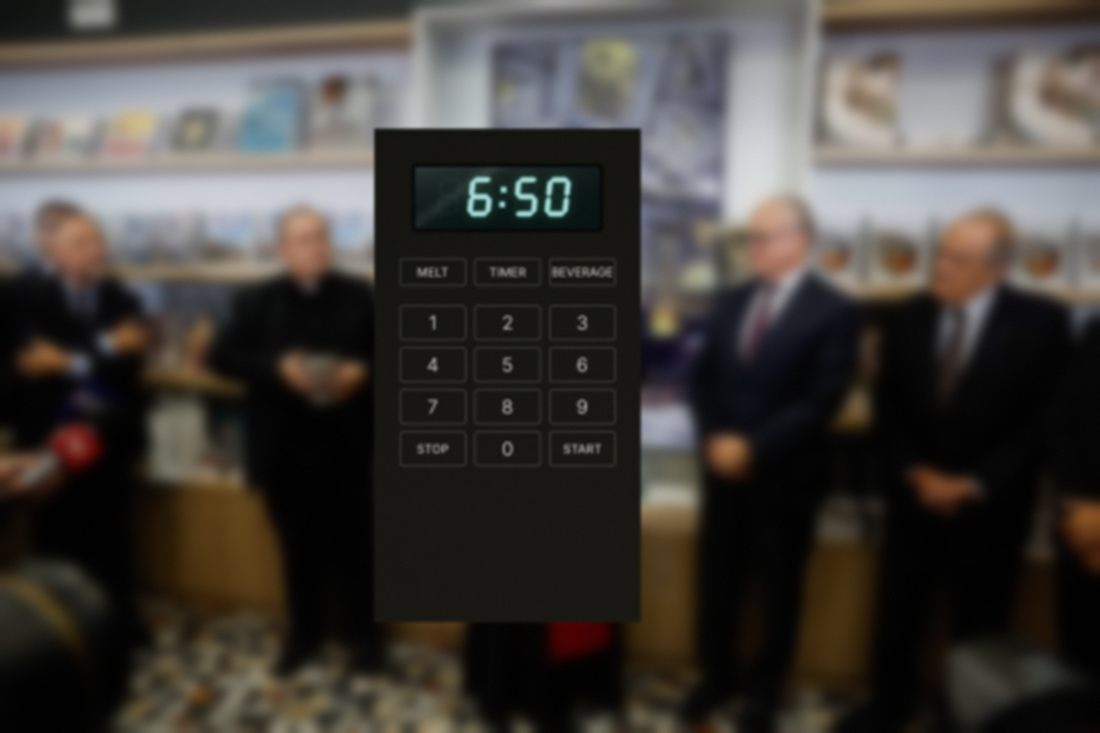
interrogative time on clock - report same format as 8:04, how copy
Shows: 6:50
